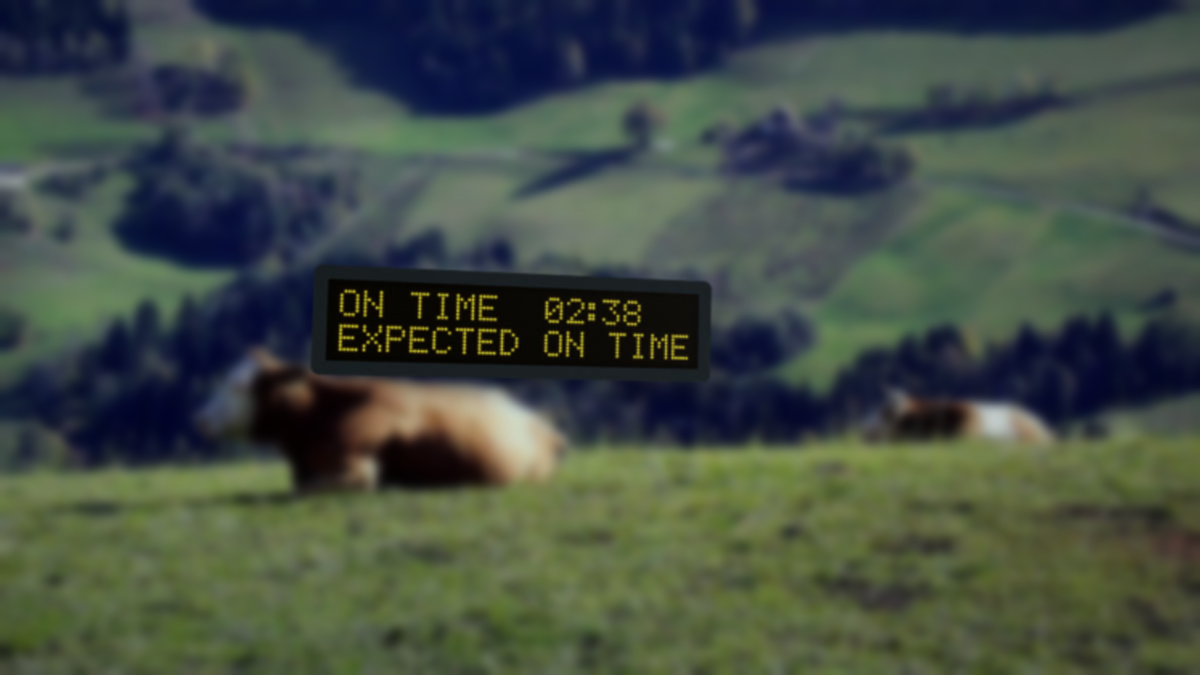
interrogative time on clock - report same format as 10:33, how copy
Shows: 2:38
